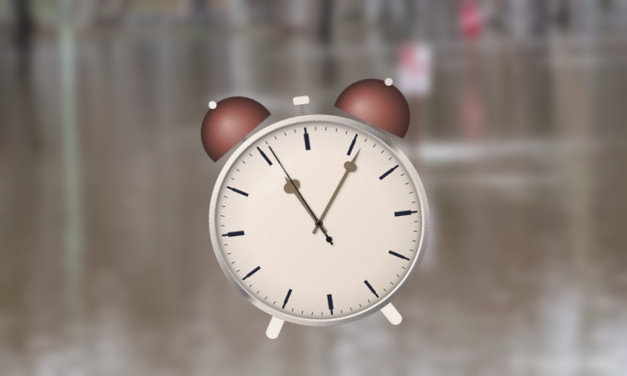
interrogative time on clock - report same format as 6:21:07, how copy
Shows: 11:05:56
